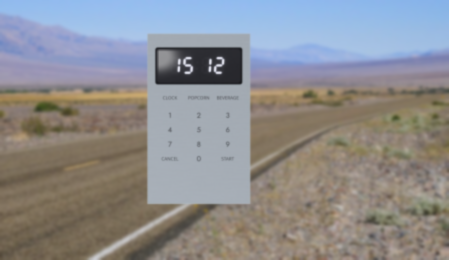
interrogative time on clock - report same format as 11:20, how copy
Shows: 15:12
